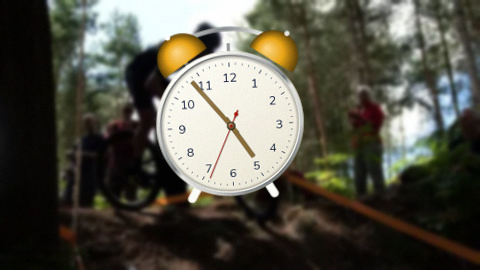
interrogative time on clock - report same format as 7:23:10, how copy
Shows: 4:53:34
